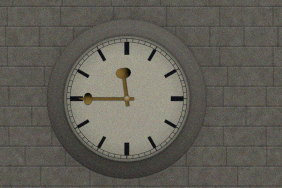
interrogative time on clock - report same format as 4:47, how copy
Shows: 11:45
